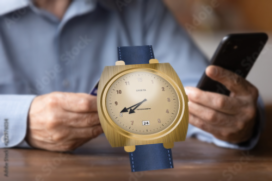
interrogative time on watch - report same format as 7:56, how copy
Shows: 7:41
